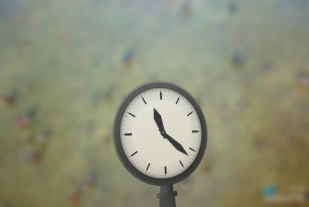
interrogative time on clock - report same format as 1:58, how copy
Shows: 11:22
